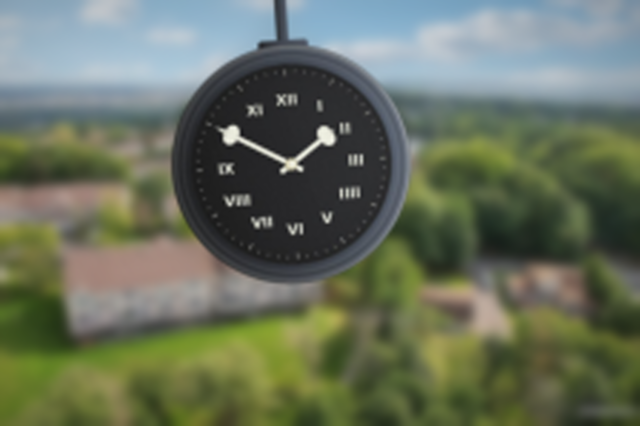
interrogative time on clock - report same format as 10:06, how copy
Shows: 1:50
